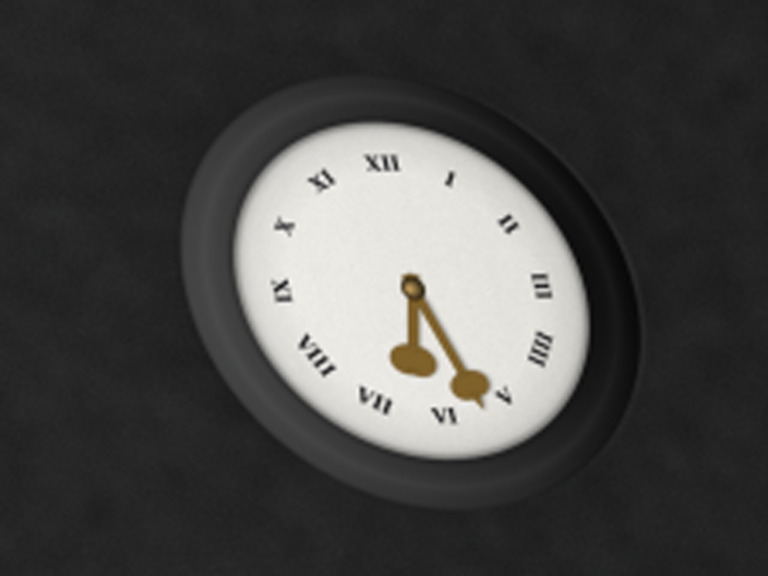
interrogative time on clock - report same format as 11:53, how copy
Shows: 6:27
